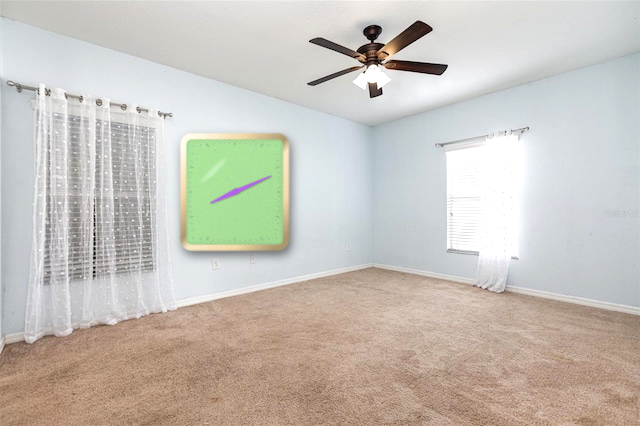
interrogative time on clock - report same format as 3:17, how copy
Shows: 8:11
